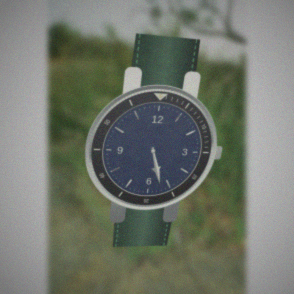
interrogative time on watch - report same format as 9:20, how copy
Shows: 5:27
